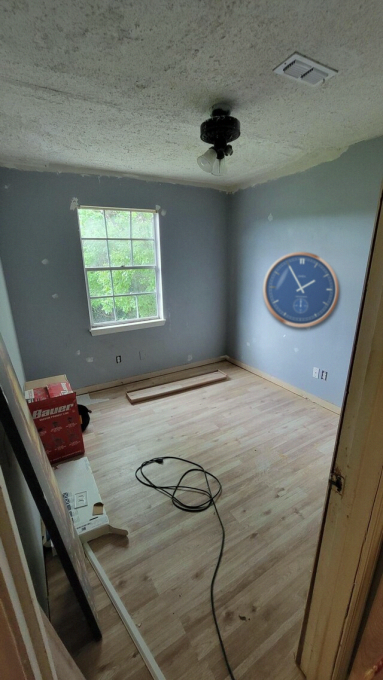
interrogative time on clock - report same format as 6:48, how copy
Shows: 1:55
